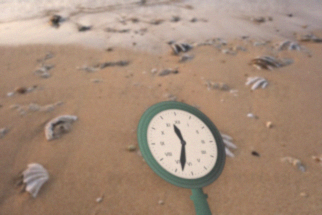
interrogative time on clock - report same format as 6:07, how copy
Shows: 11:33
